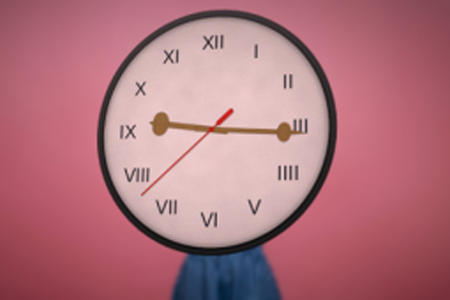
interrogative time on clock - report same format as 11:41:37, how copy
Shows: 9:15:38
